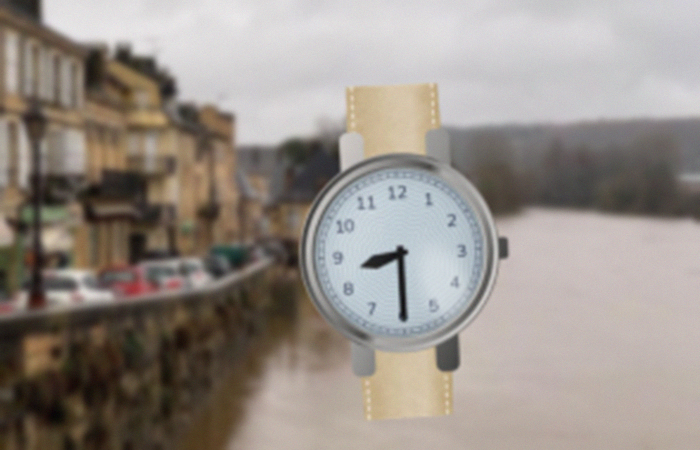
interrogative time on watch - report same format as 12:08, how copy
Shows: 8:30
